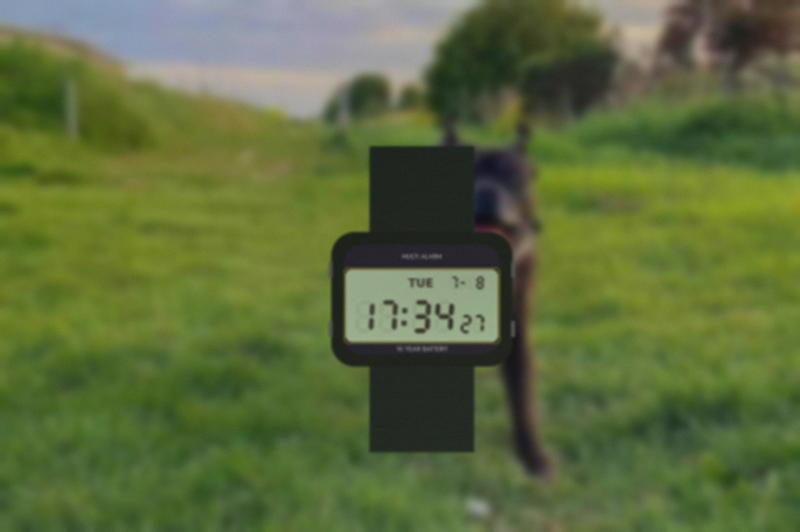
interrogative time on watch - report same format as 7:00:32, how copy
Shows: 17:34:27
